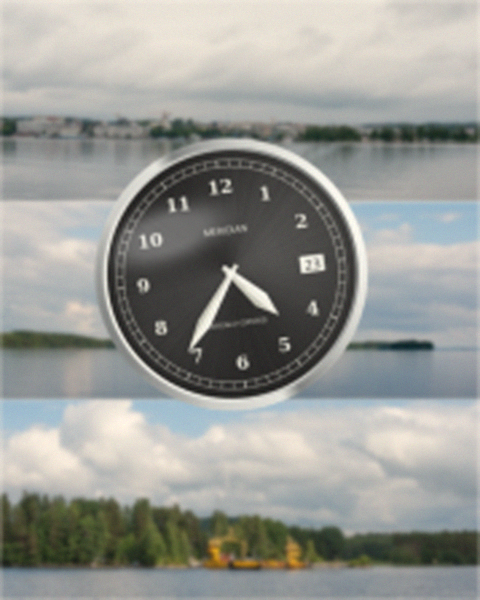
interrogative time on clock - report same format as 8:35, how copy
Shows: 4:36
